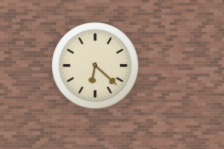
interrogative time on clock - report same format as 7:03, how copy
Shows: 6:22
